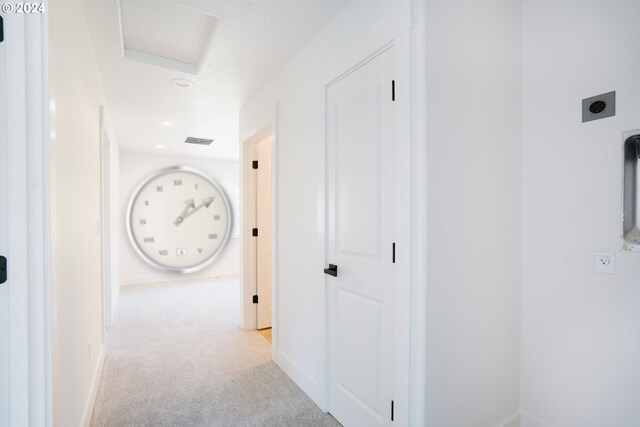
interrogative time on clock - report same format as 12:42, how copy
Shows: 1:10
